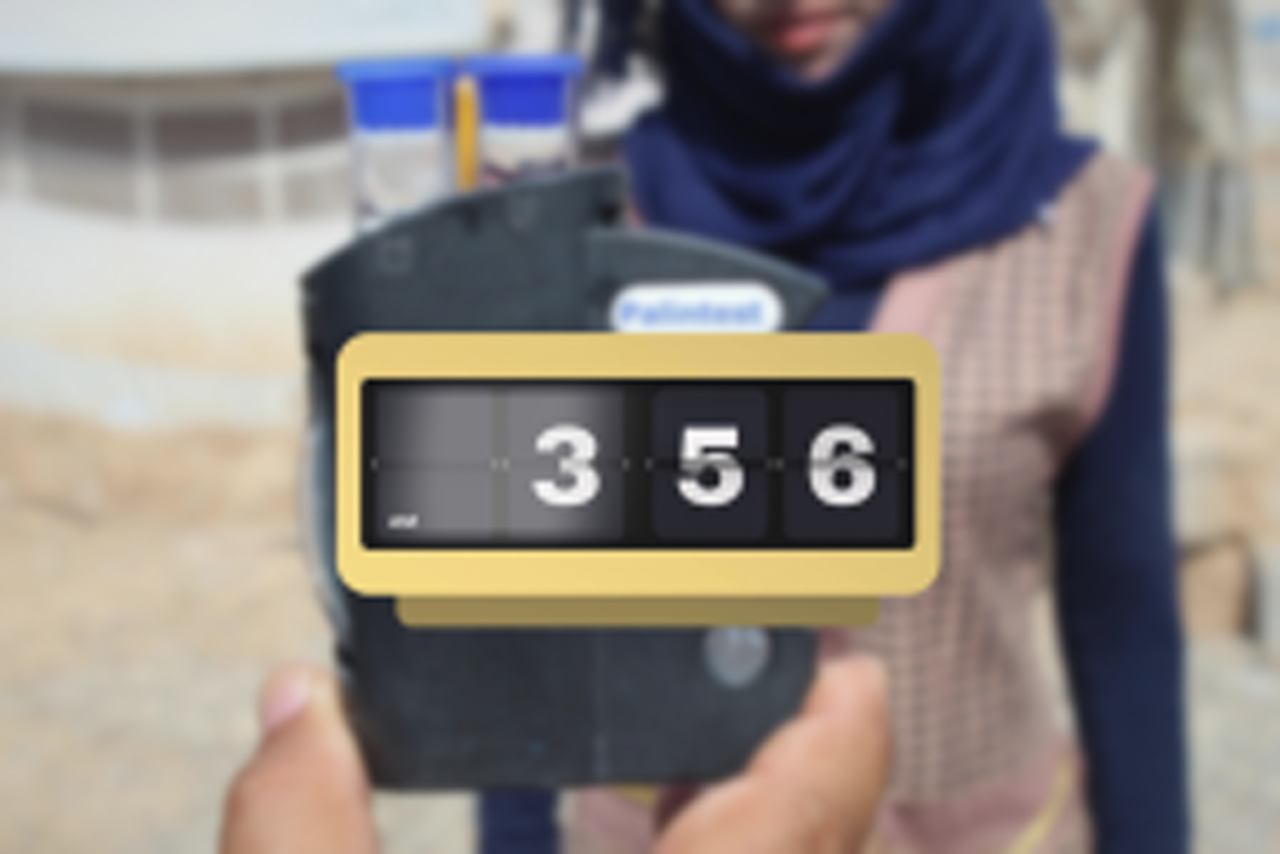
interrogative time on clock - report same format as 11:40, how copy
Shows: 3:56
